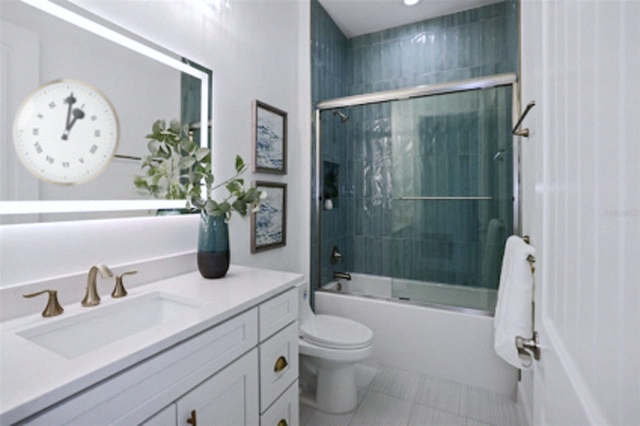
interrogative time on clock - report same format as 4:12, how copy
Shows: 1:01
